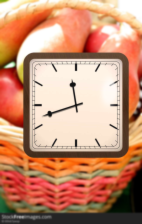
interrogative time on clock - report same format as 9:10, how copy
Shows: 11:42
